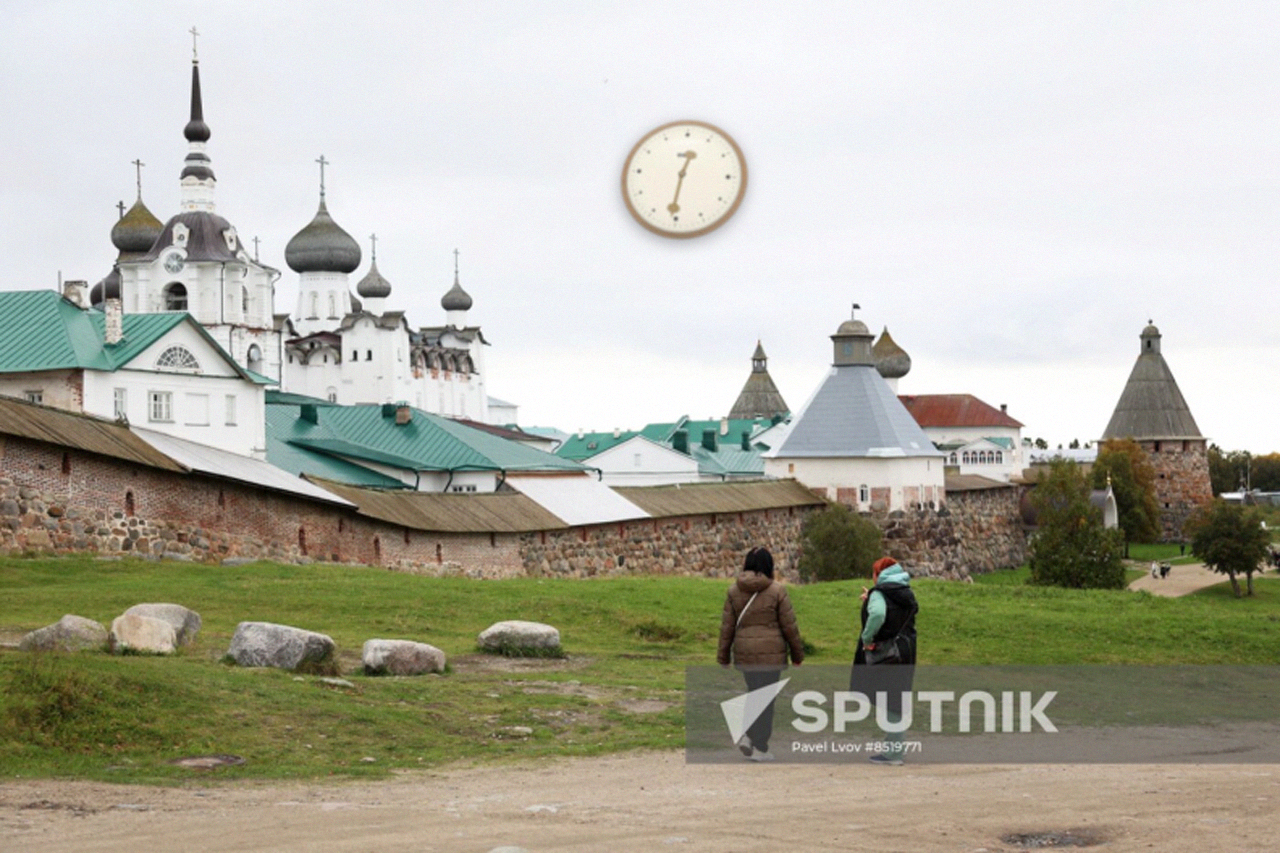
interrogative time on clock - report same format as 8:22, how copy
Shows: 12:31
